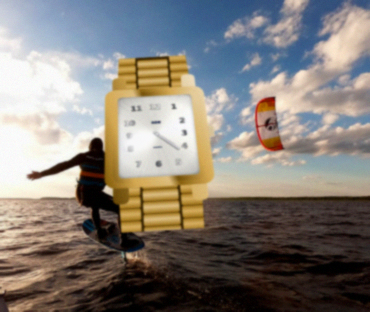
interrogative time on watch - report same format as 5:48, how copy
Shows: 4:22
